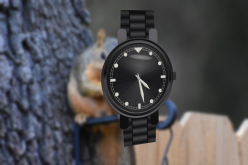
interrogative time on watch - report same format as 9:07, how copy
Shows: 4:28
